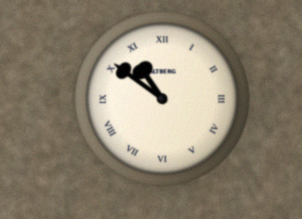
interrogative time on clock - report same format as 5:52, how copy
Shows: 10:51
